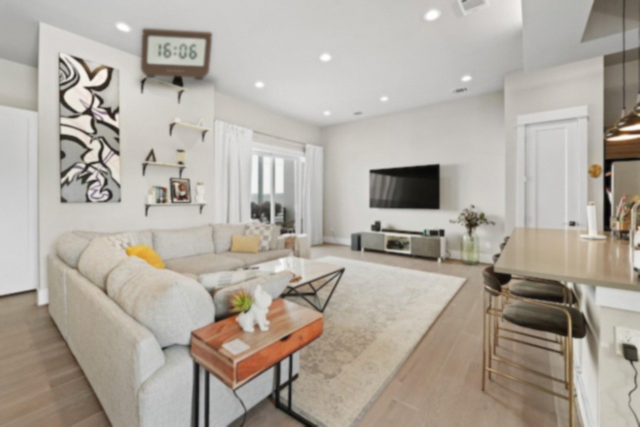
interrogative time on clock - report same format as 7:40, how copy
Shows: 16:06
